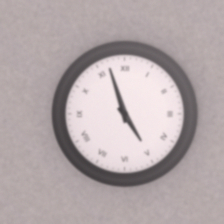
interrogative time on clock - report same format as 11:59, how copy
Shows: 4:57
